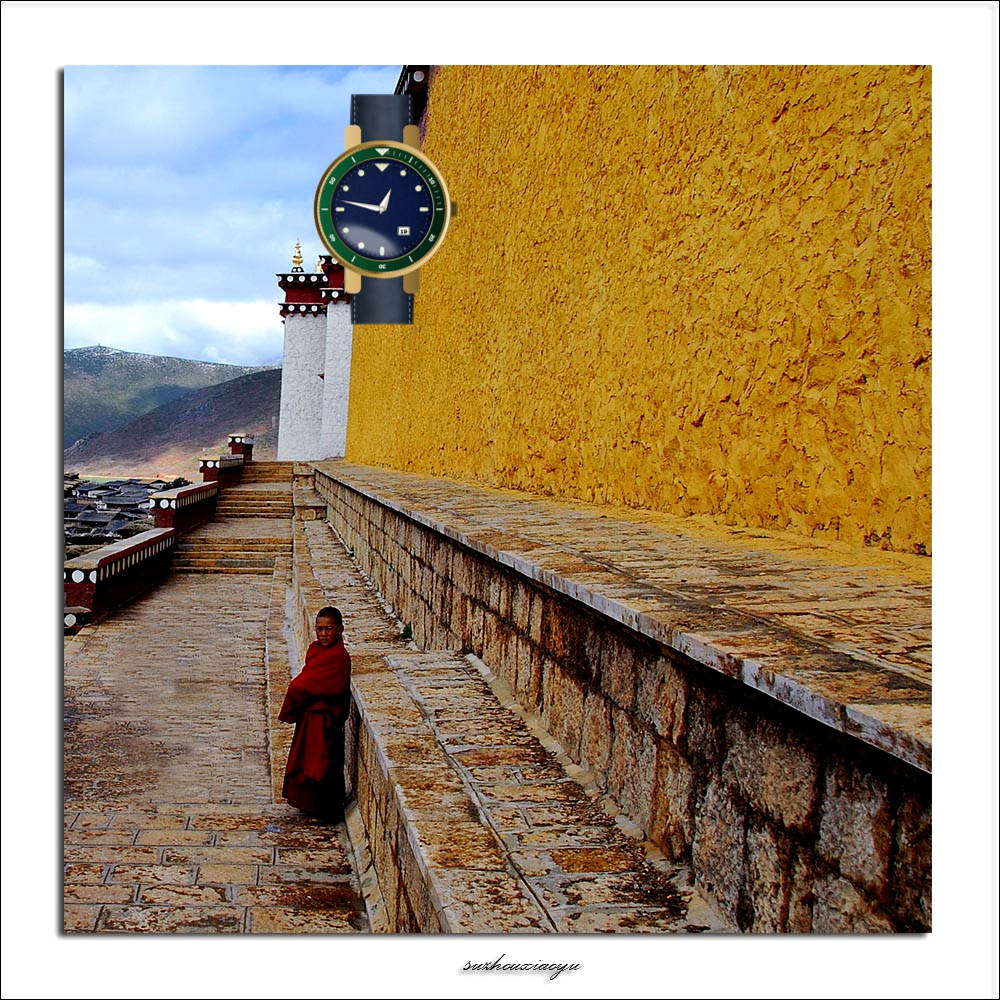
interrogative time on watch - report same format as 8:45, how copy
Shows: 12:47
